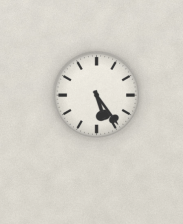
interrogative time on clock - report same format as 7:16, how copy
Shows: 5:24
